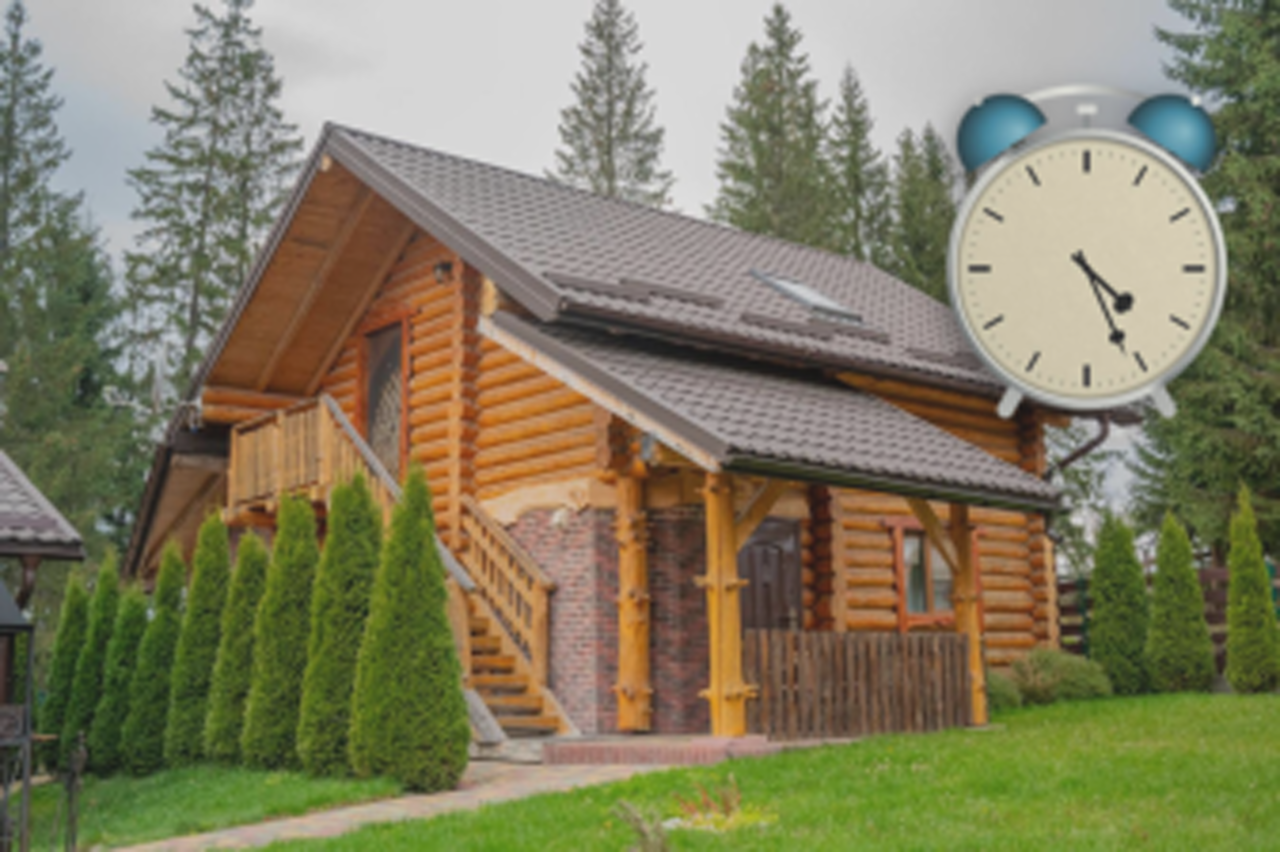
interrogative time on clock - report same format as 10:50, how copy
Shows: 4:26
